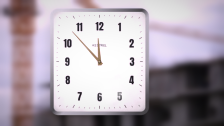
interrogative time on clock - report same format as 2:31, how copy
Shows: 11:53
